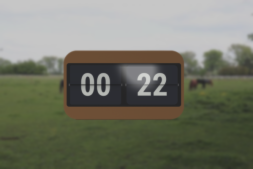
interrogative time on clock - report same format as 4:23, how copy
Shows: 0:22
